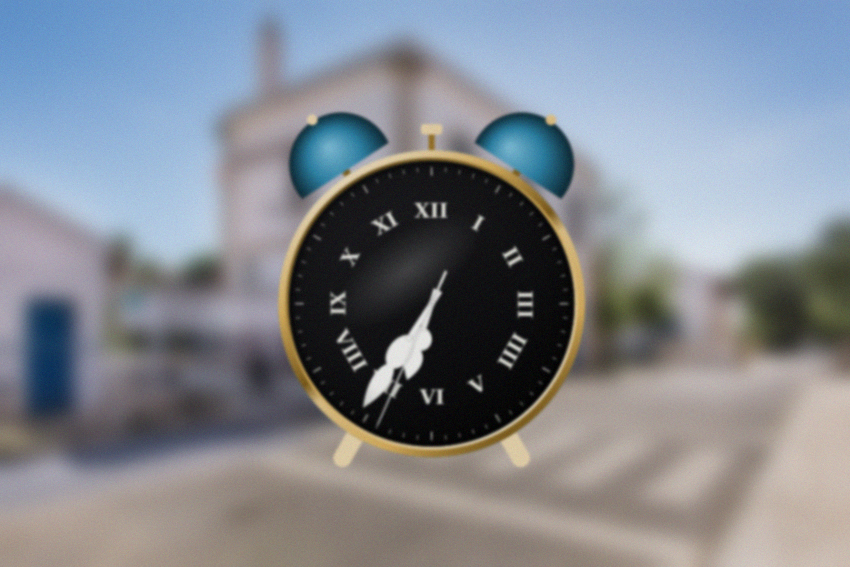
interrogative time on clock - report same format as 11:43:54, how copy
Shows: 6:35:34
